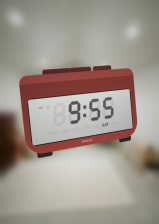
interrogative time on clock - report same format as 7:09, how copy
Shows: 9:55
